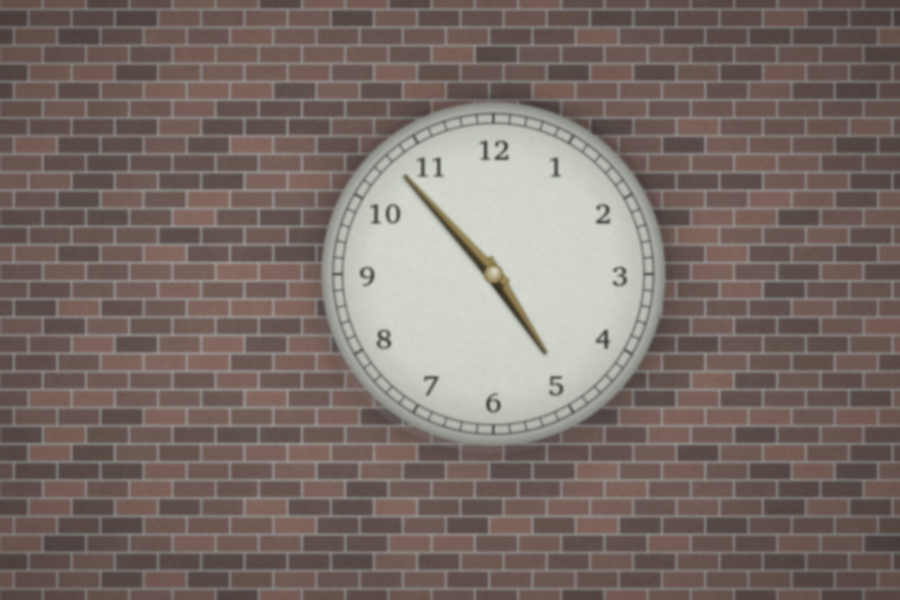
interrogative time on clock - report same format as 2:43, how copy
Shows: 4:53
